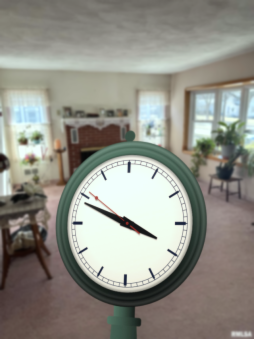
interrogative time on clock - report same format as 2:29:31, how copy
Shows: 3:48:51
